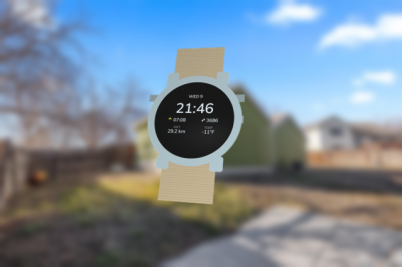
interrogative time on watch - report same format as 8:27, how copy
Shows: 21:46
